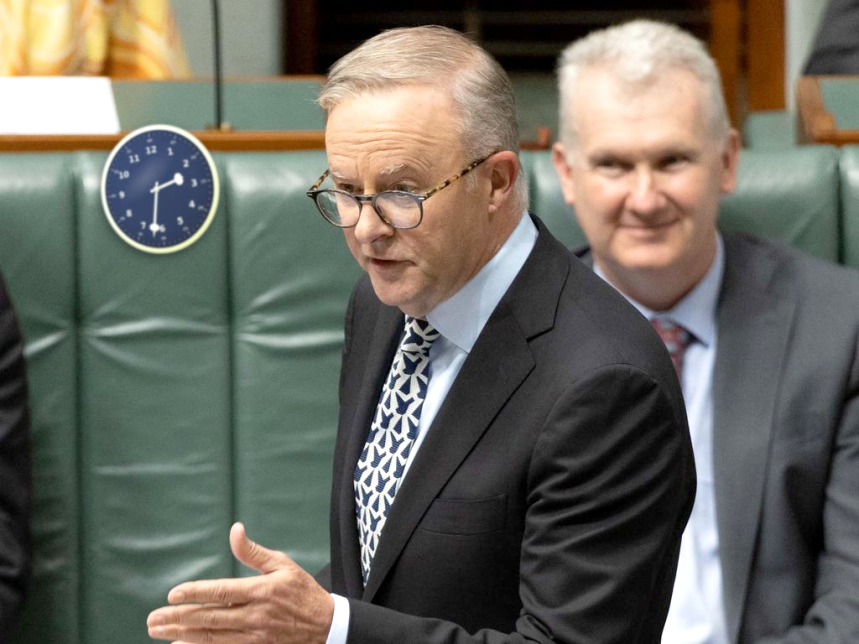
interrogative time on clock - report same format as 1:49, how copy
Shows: 2:32
